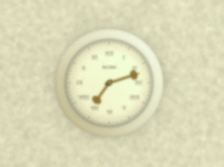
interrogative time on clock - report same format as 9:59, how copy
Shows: 7:12
